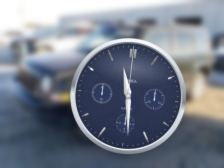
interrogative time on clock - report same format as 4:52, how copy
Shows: 11:29
